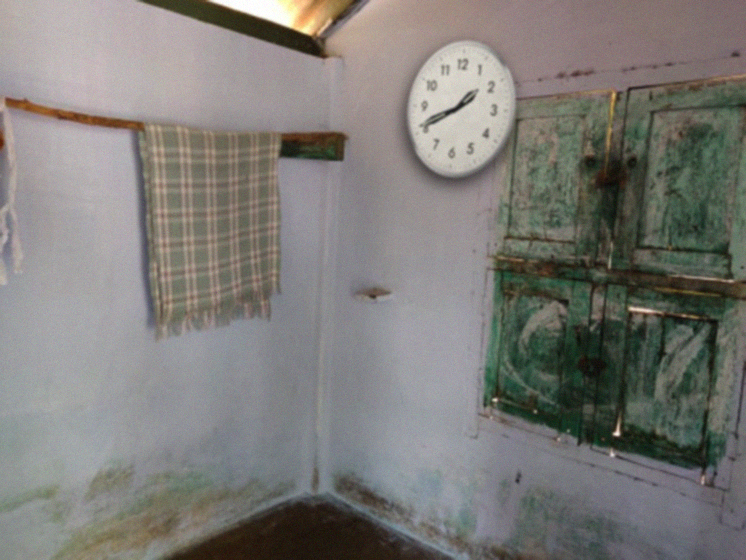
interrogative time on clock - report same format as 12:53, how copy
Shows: 1:41
